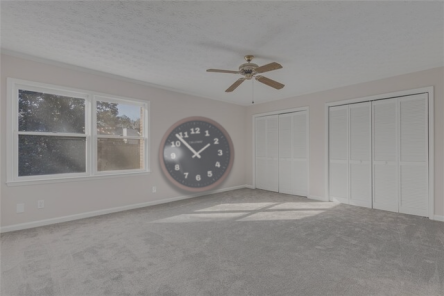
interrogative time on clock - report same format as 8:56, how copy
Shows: 1:53
